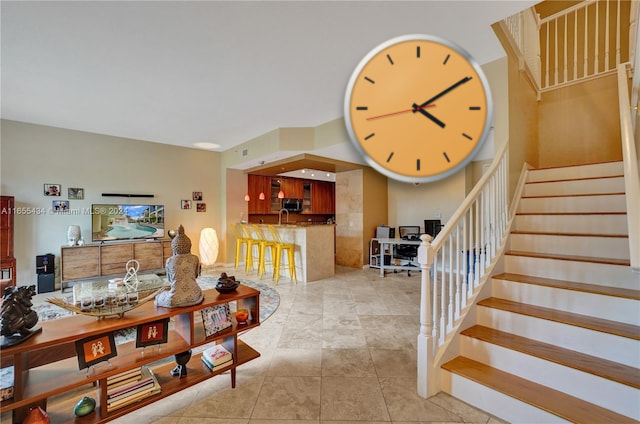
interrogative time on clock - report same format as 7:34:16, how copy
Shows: 4:09:43
